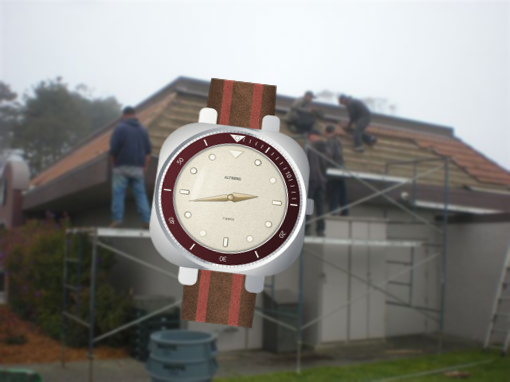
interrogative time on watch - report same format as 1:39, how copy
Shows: 2:43
